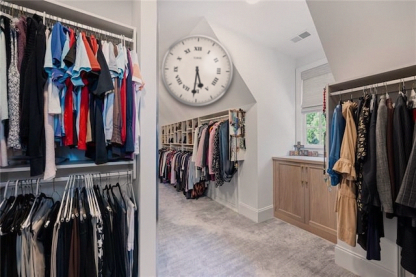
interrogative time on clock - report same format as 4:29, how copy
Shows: 5:31
